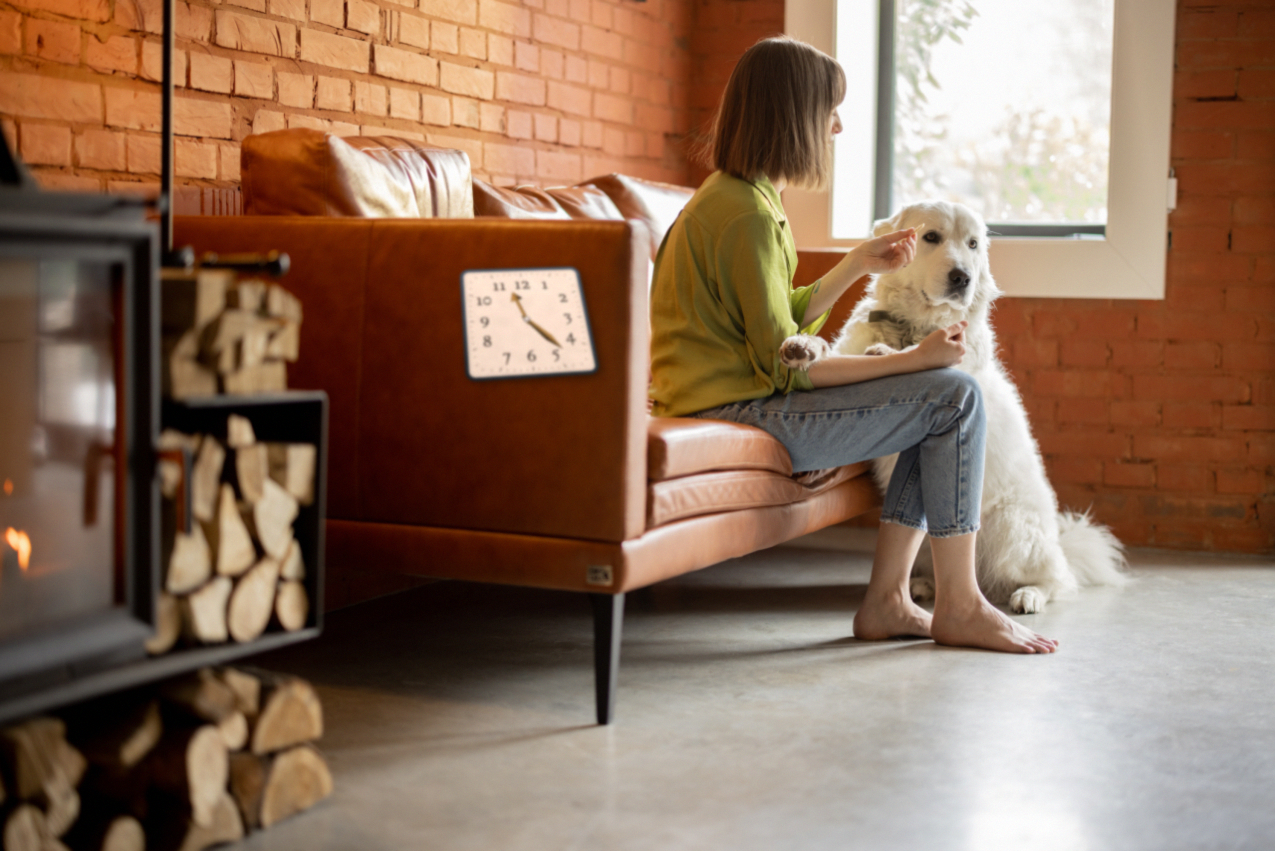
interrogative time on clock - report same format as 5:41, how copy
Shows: 11:23
